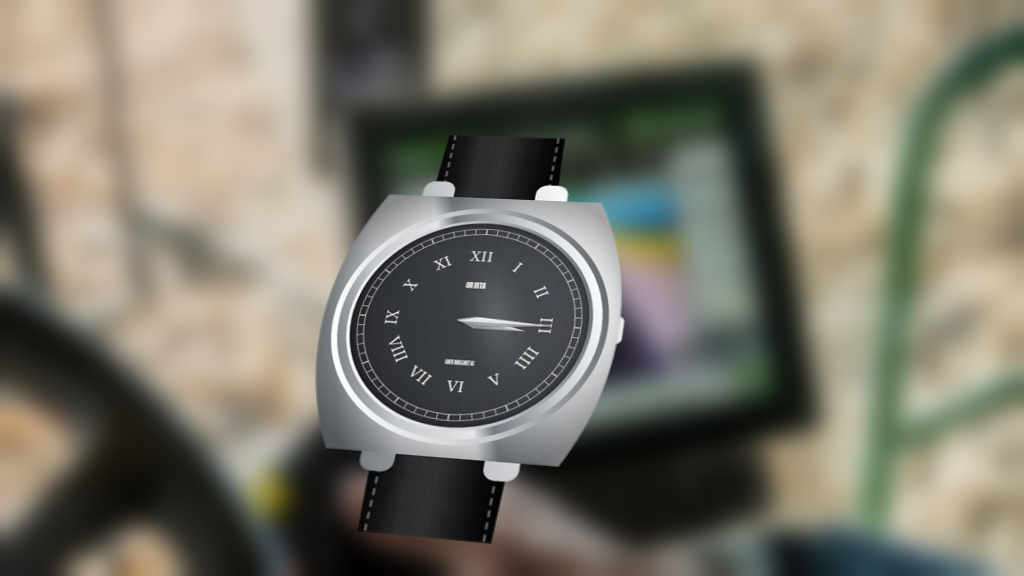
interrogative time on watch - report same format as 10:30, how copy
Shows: 3:15
